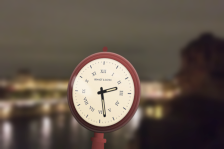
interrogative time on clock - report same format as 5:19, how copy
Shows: 2:28
